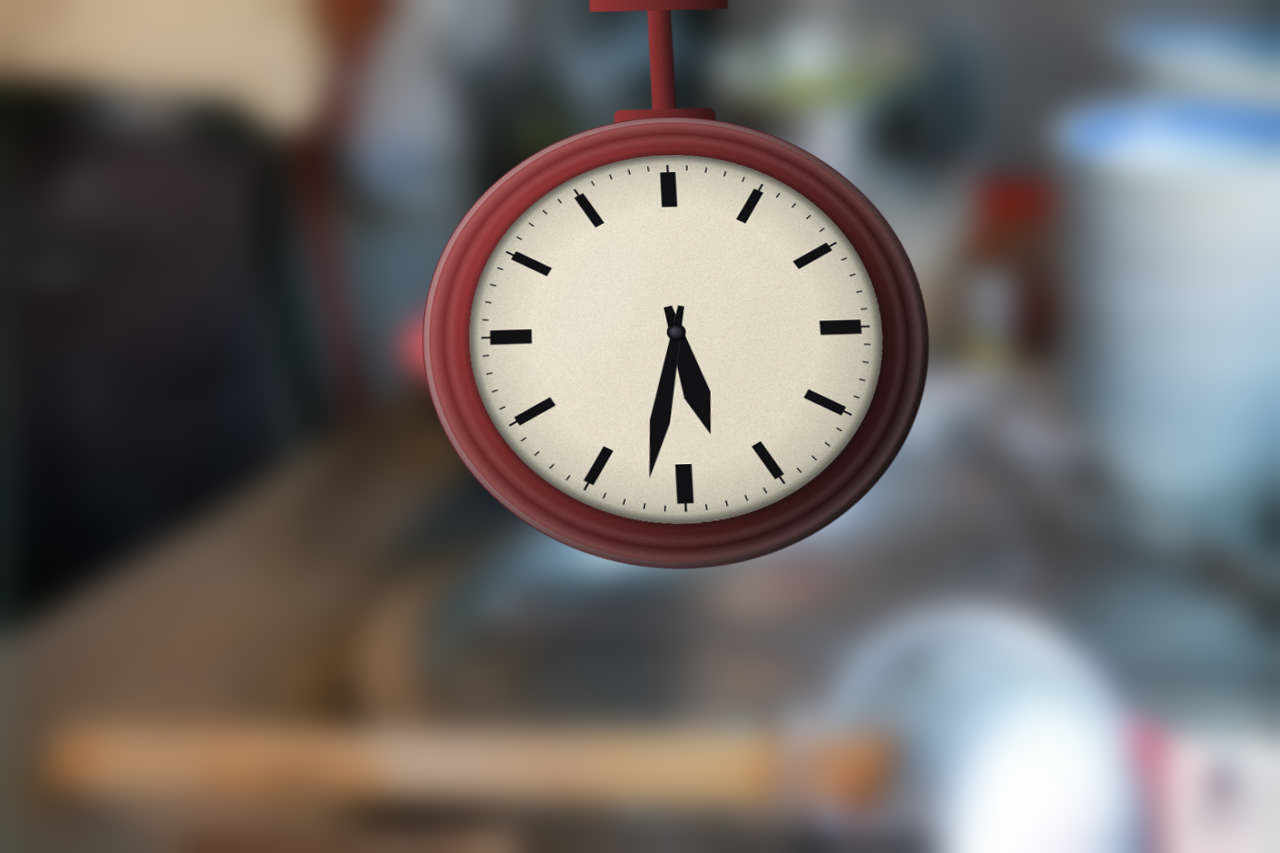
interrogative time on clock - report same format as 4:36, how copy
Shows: 5:32
